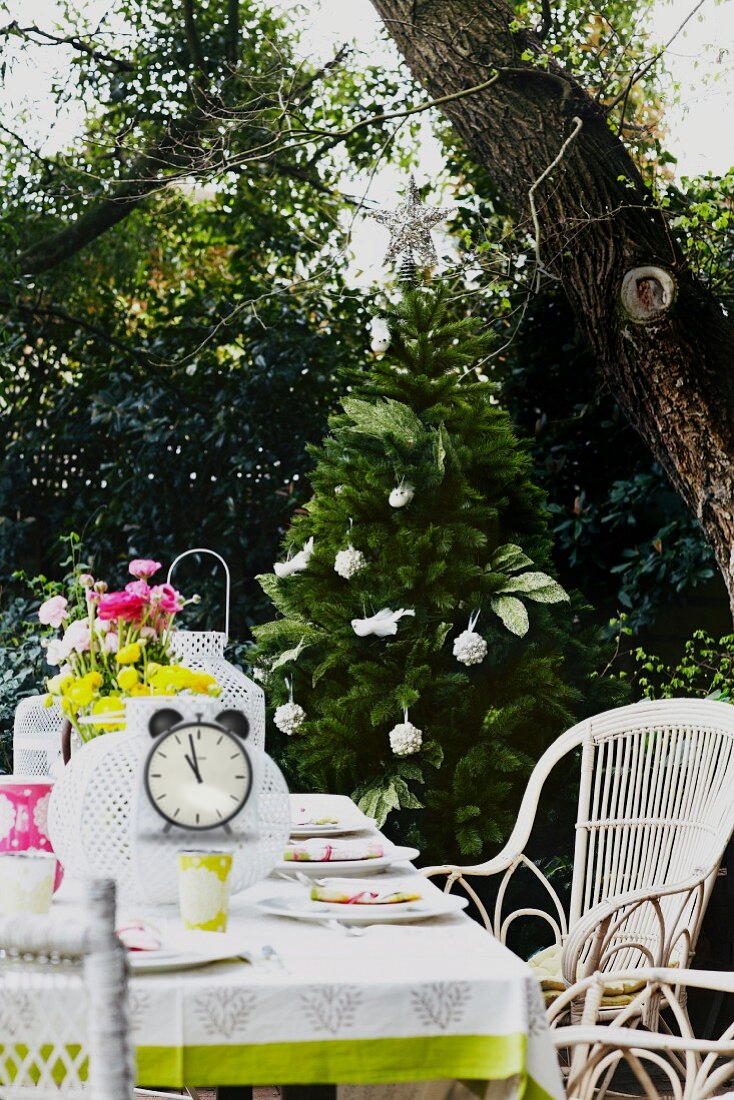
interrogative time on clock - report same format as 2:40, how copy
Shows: 10:58
